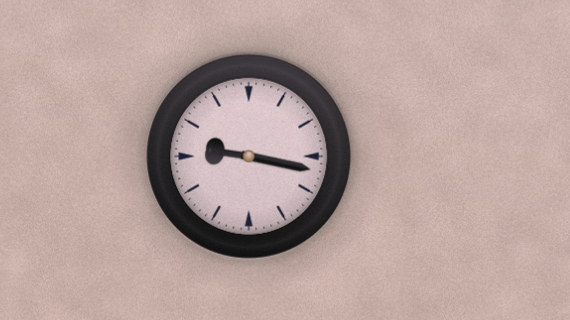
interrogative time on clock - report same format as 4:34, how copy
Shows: 9:17
